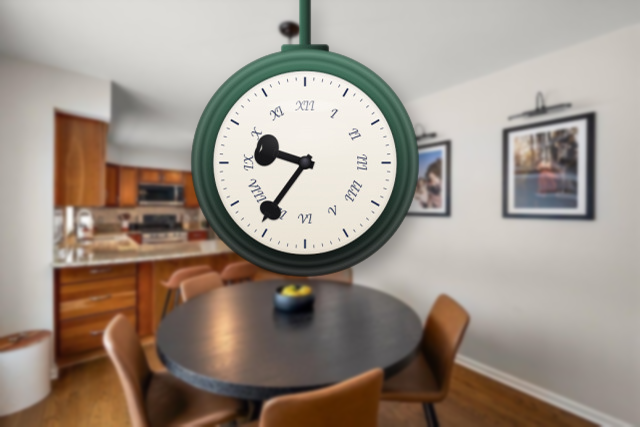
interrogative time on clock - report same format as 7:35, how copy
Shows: 9:36
